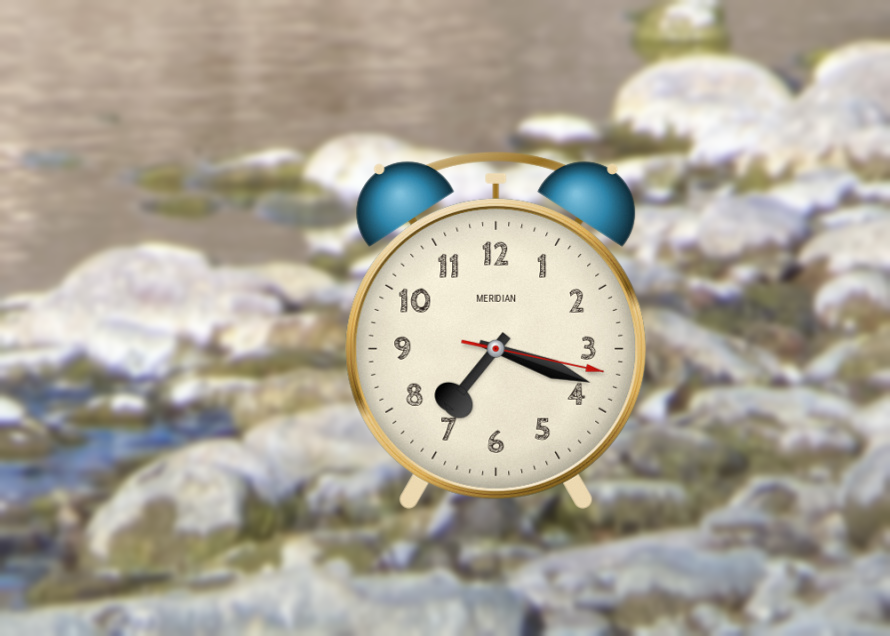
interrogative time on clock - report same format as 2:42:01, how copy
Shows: 7:18:17
